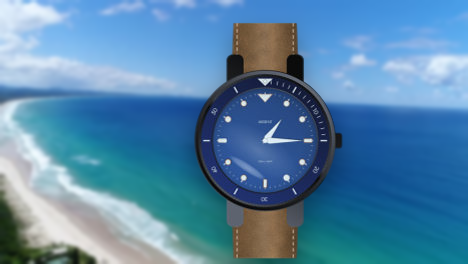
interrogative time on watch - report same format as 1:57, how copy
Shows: 1:15
